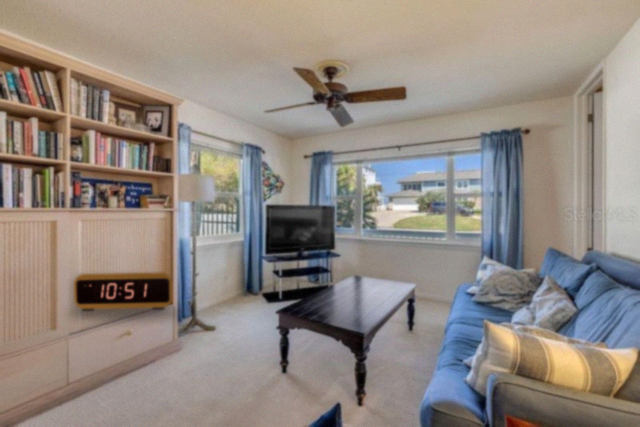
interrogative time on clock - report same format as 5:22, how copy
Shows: 10:51
